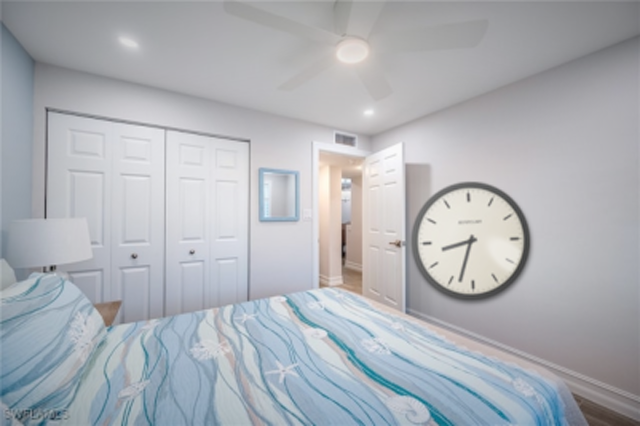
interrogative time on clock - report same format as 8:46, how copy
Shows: 8:33
